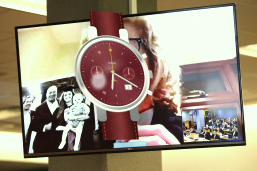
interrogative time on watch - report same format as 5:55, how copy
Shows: 6:20
